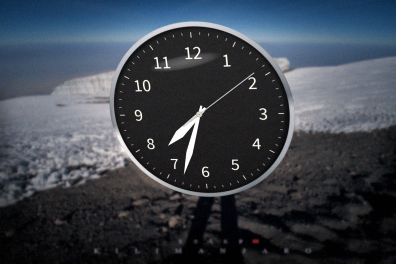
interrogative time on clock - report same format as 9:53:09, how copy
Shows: 7:33:09
